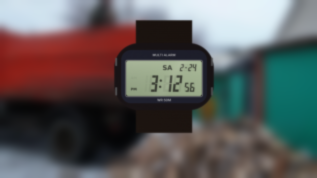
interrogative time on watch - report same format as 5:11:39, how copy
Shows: 3:12:56
